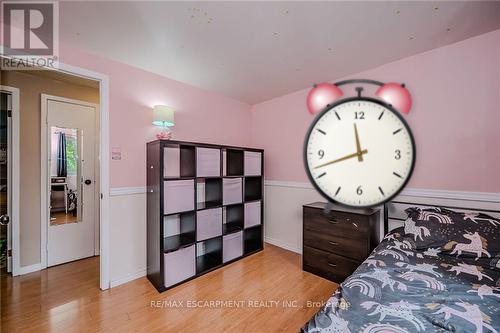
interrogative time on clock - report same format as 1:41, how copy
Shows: 11:42
